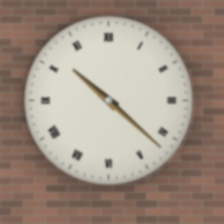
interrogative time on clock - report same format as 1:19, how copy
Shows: 10:22
